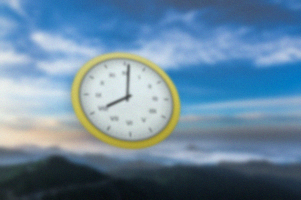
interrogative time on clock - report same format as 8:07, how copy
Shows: 8:01
